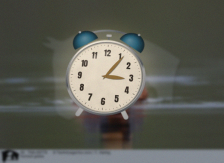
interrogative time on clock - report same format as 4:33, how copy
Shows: 3:06
